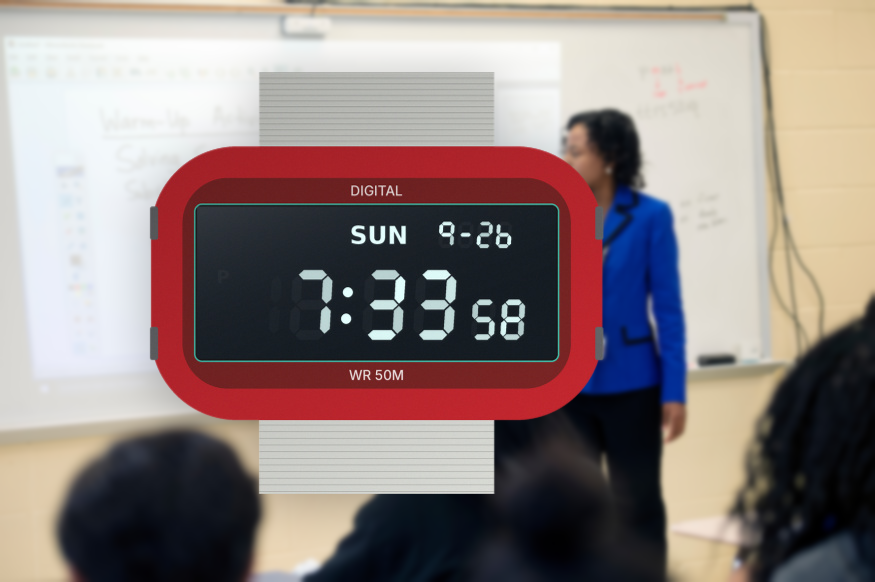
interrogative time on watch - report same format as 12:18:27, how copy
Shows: 7:33:58
